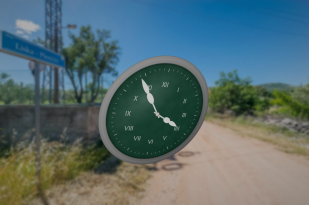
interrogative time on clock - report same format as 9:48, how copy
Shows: 3:54
